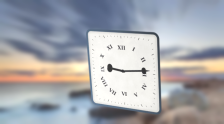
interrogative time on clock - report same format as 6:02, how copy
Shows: 9:14
